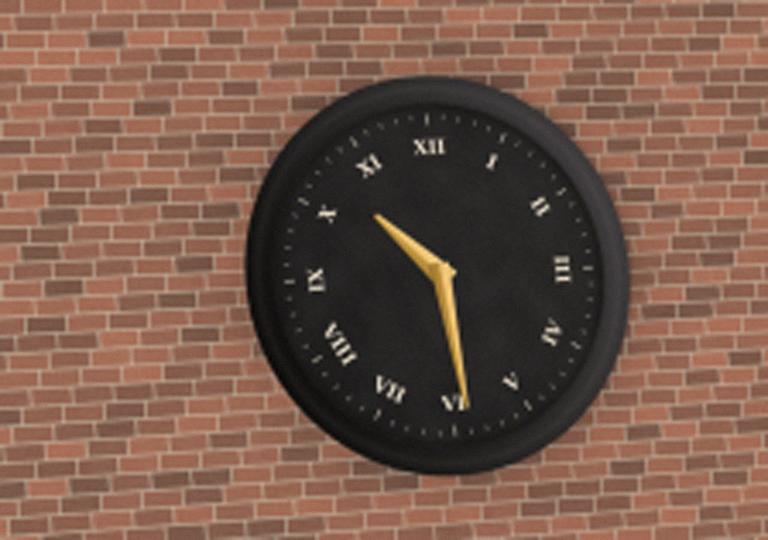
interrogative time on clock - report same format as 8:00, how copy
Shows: 10:29
